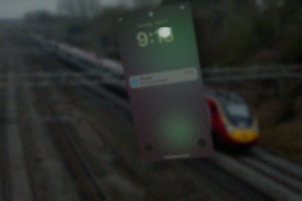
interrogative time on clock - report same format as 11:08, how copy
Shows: 9:15
